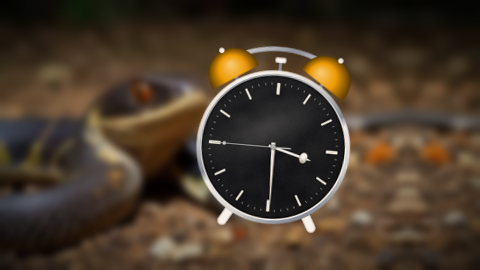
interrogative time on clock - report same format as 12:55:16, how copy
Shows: 3:29:45
